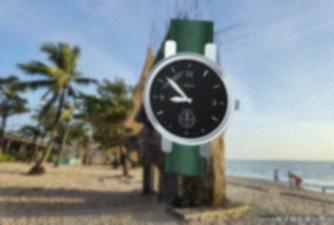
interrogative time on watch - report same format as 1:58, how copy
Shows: 8:52
